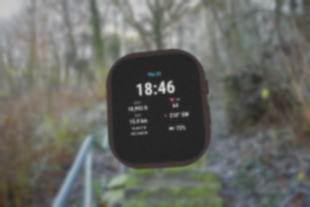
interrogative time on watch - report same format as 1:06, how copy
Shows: 18:46
